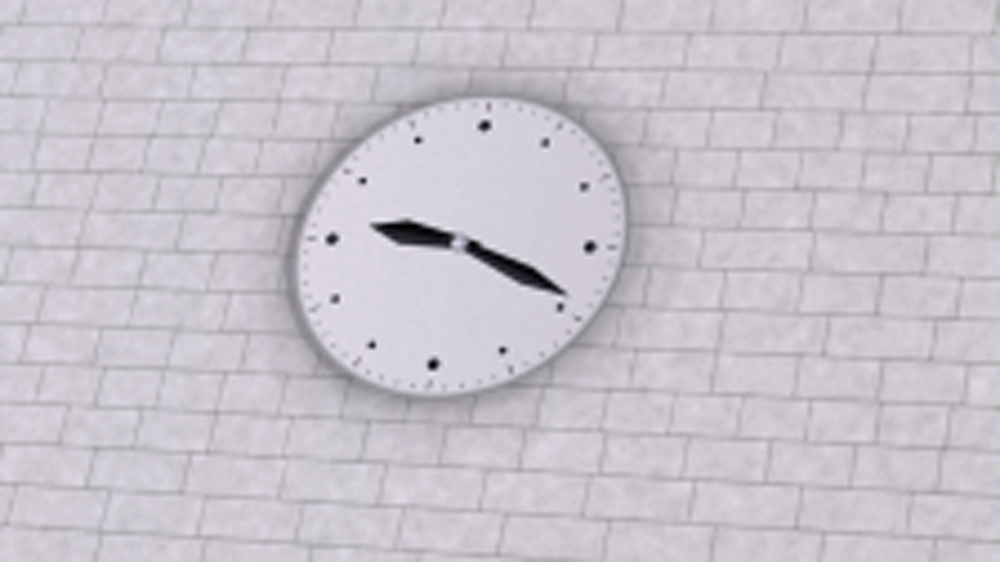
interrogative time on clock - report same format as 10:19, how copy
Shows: 9:19
